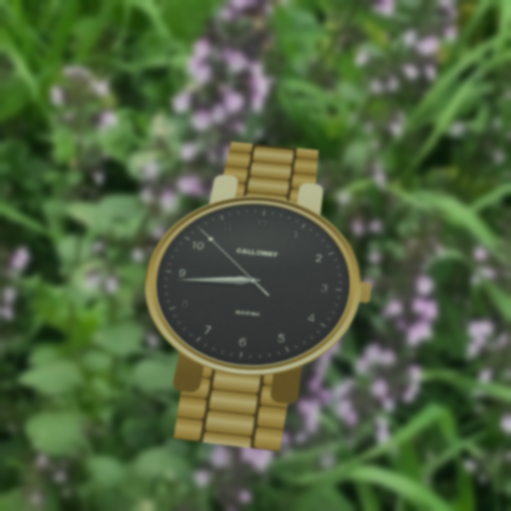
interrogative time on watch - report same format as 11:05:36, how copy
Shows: 8:43:52
